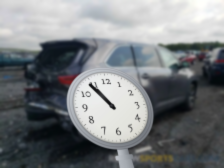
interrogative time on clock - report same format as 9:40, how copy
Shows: 10:54
